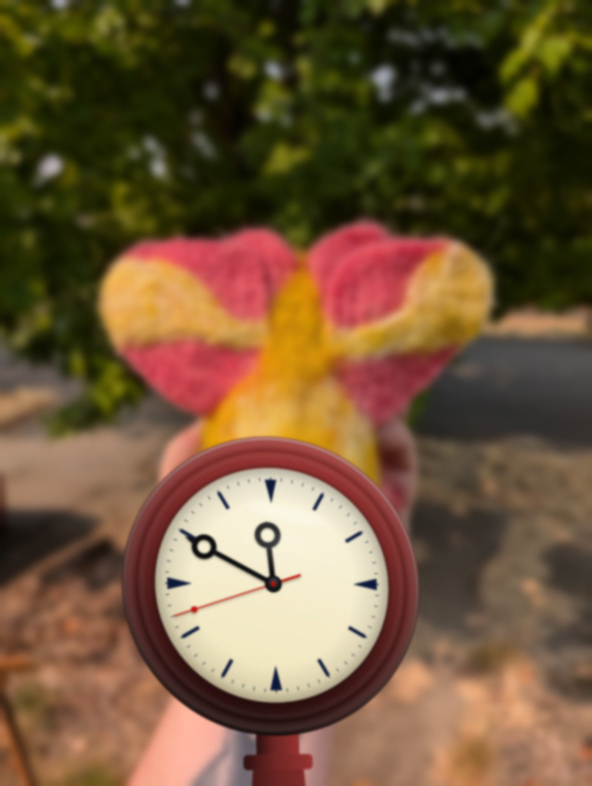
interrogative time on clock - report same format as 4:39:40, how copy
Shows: 11:49:42
